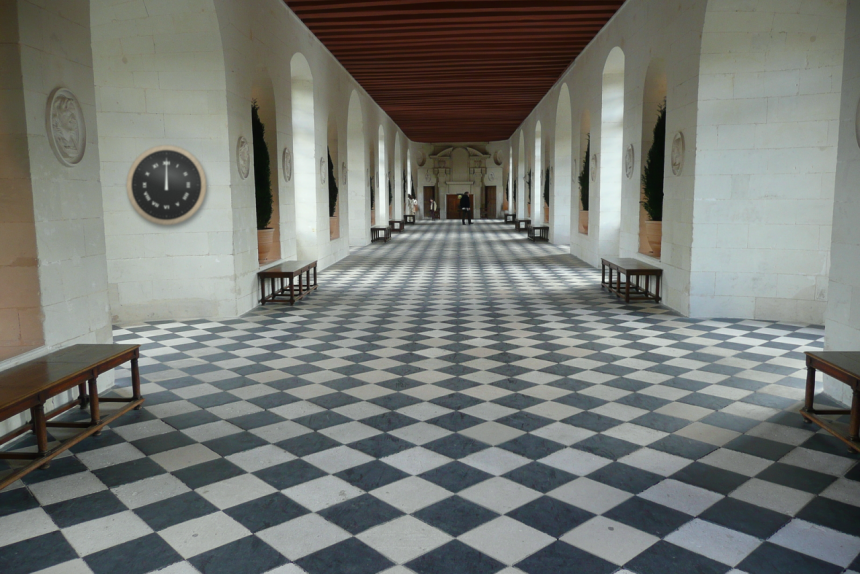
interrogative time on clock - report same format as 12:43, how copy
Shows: 12:00
